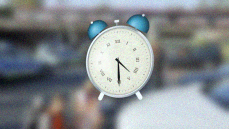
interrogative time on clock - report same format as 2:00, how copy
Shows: 4:30
